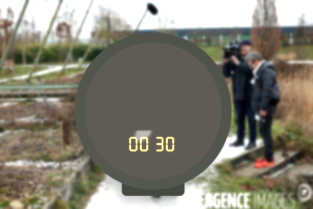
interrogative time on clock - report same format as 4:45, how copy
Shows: 0:30
